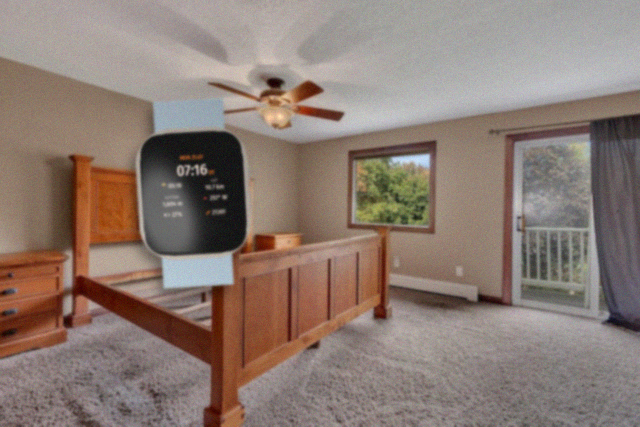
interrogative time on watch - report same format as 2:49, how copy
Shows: 7:16
